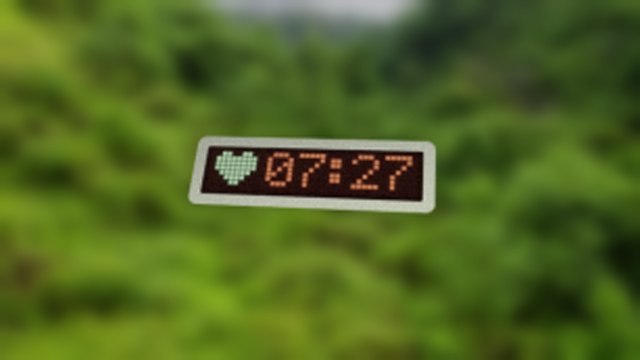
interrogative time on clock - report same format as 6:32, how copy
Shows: 7:27
